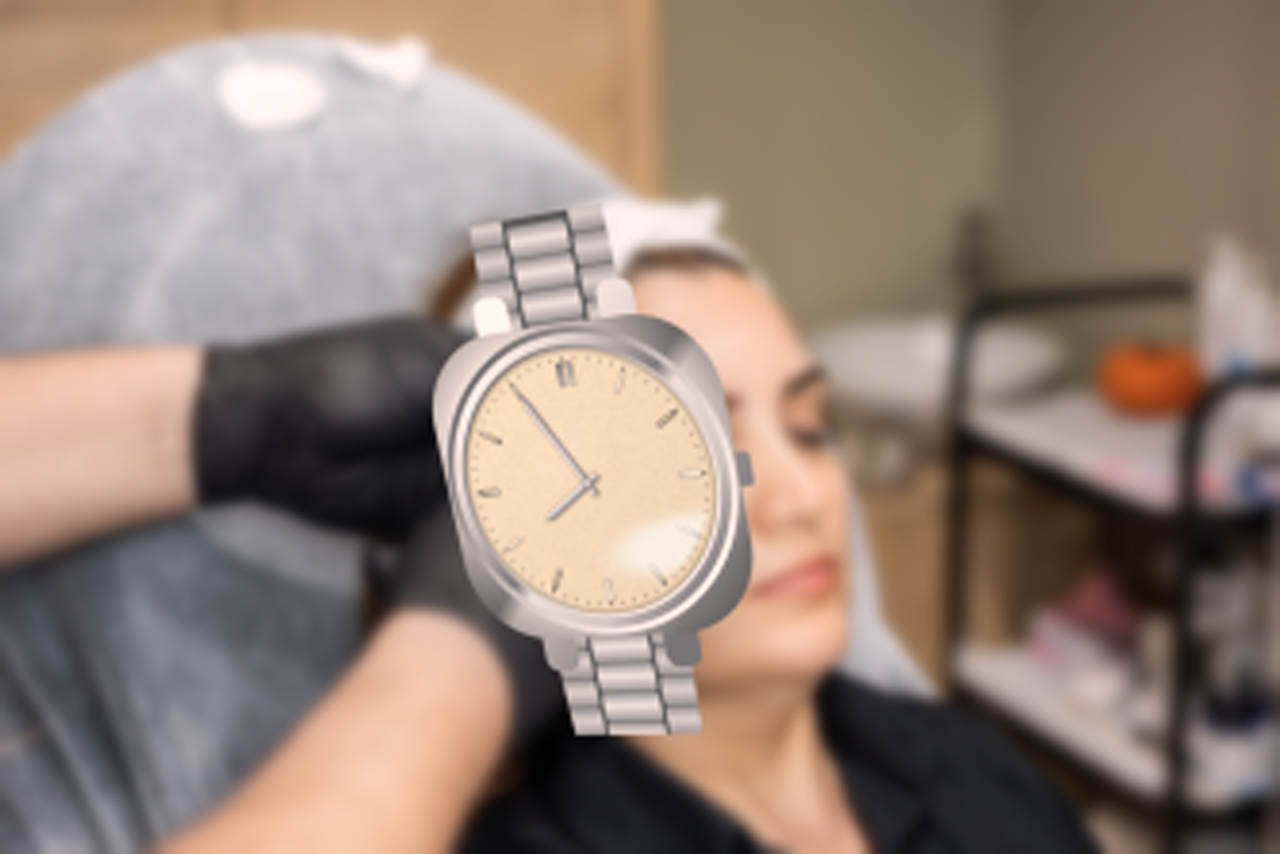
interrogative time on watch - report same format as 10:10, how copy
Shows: 7:55
